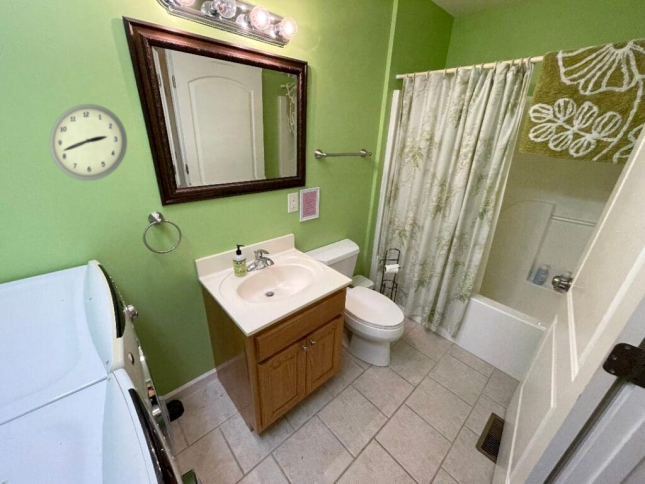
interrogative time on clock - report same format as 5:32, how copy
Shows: 2:42
